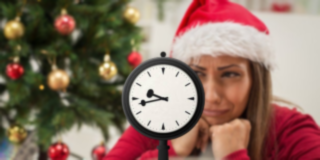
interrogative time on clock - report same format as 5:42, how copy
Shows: 9:43
